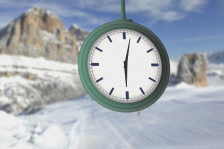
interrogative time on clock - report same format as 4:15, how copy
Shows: 6:02
